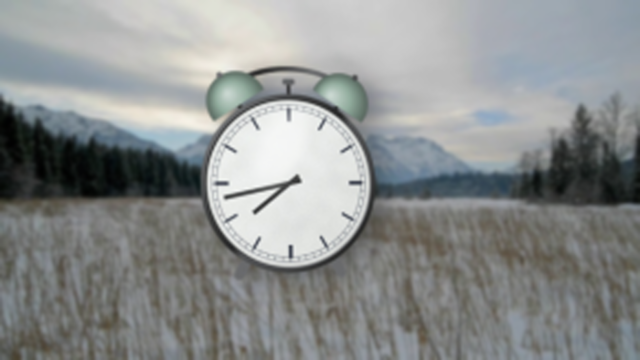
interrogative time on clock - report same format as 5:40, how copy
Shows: 7:43
